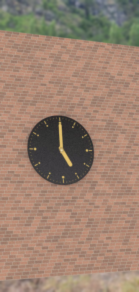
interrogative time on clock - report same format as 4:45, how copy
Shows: 5:00
